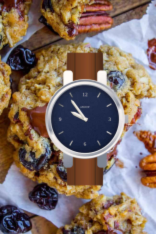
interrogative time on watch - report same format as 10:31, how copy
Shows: 9:54
